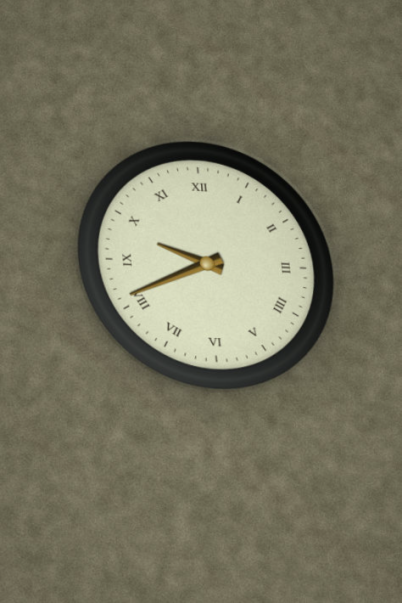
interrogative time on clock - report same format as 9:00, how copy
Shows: 9:41
